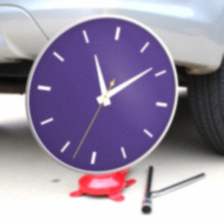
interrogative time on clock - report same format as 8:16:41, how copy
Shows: 11:08:33
